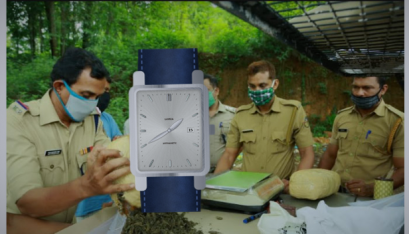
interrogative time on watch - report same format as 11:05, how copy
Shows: 1:40
